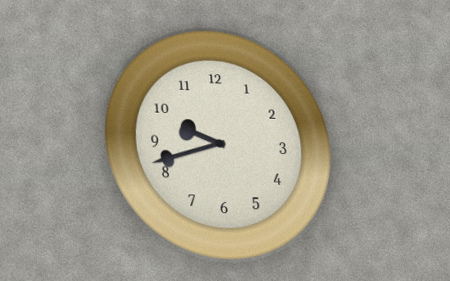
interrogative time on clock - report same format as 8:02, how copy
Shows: 9:42
